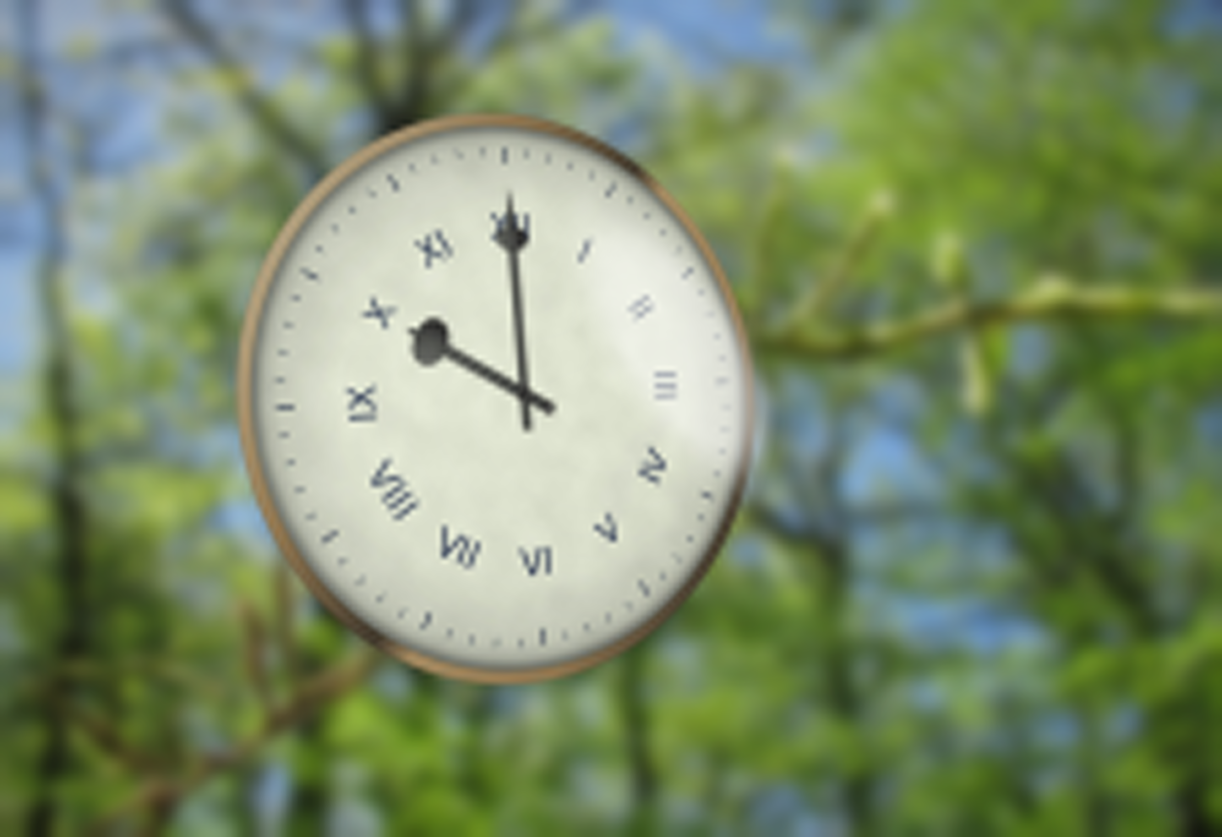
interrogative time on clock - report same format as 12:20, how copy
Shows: 10:00
